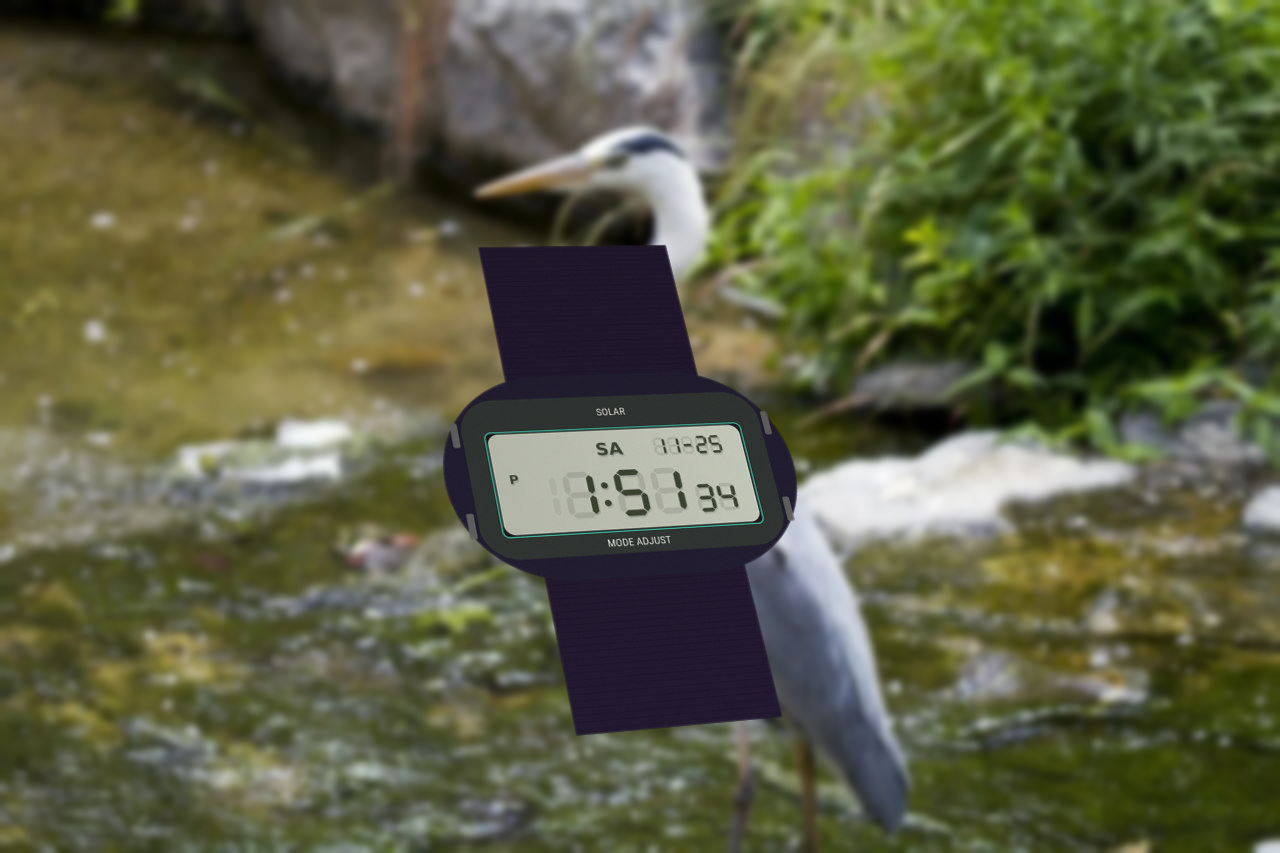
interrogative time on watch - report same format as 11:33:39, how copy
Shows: 1:51:34
